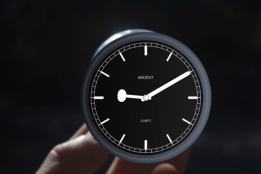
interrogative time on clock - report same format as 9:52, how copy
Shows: 9:10
